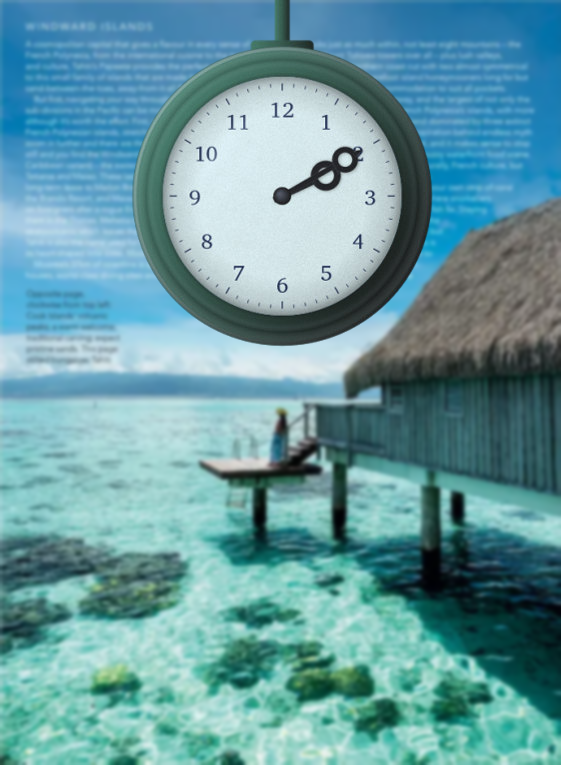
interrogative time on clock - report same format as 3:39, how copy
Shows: 2:10
